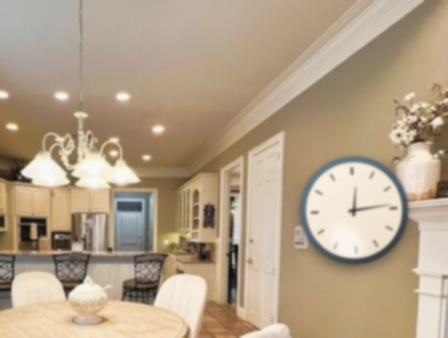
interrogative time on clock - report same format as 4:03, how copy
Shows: 12:14
